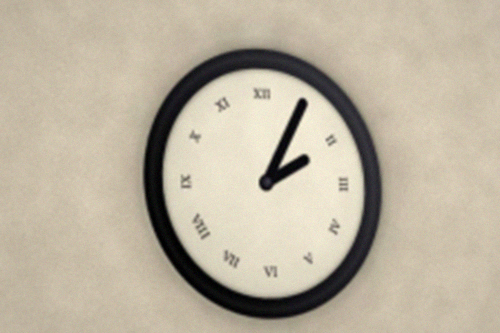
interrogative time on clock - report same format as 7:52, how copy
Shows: 2:05
